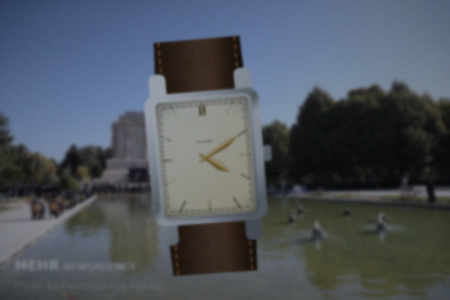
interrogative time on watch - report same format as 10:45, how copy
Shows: 4:10
